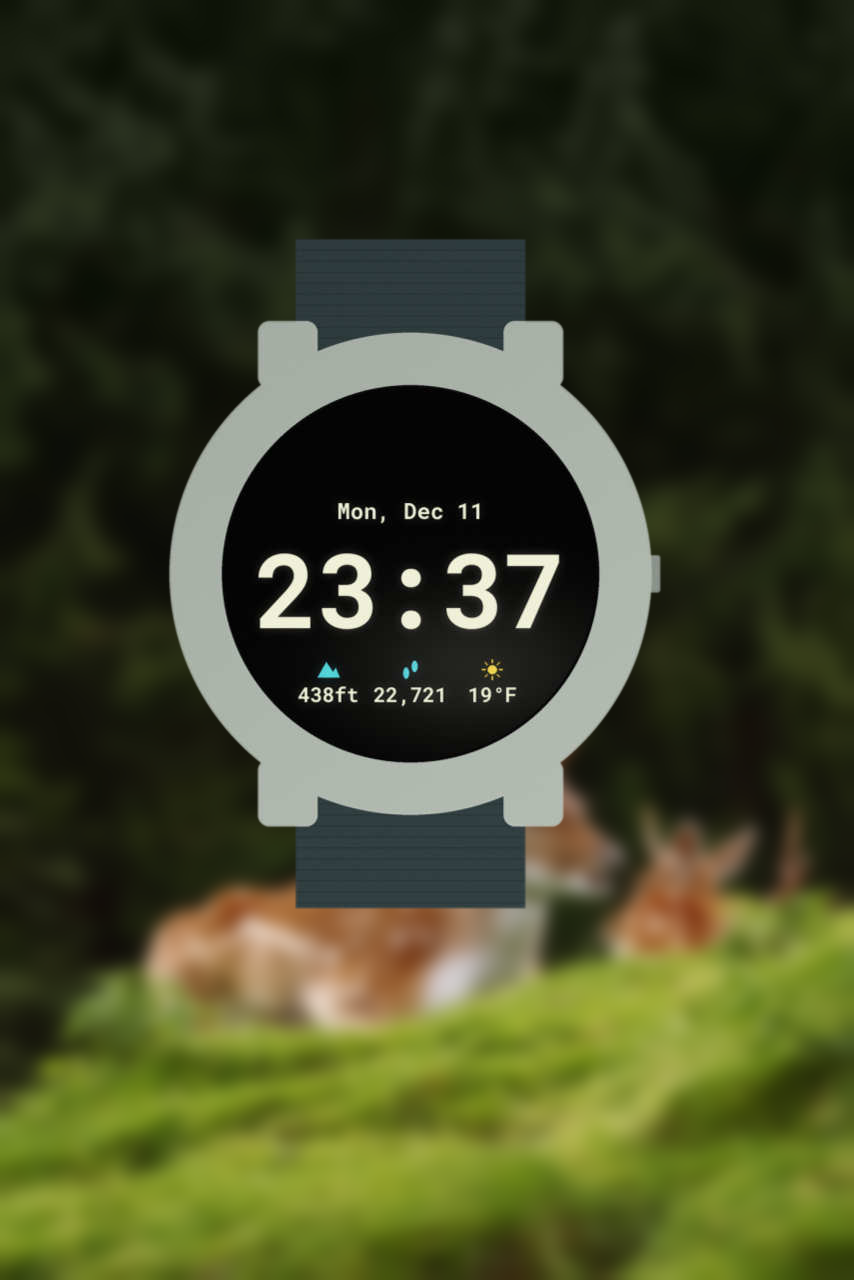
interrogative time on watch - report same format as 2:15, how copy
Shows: 23:37
